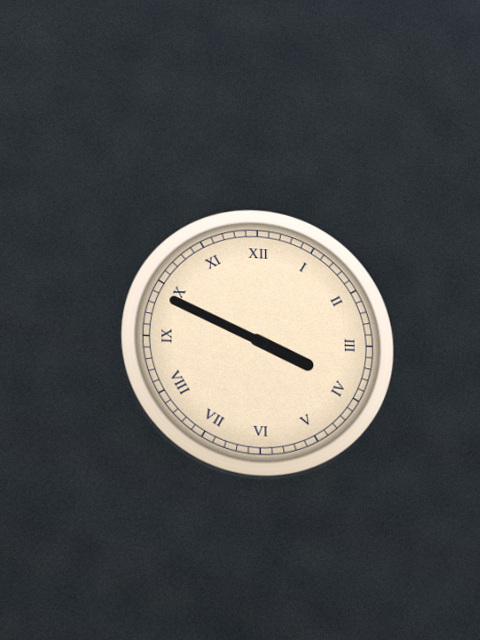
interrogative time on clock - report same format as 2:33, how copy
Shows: 3:49
